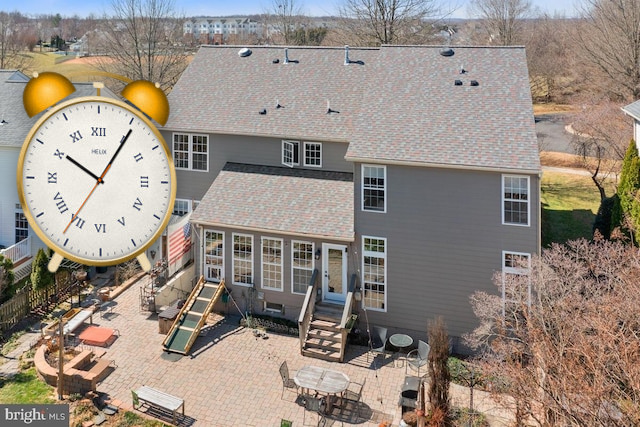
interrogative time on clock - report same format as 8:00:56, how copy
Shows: 10:05:36
